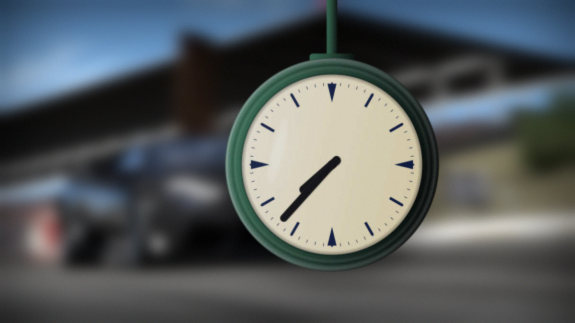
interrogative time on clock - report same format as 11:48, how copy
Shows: 7:37
